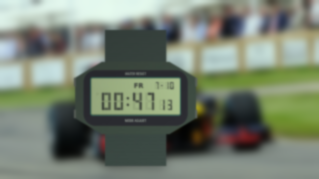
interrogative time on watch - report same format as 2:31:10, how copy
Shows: 0:47:13
